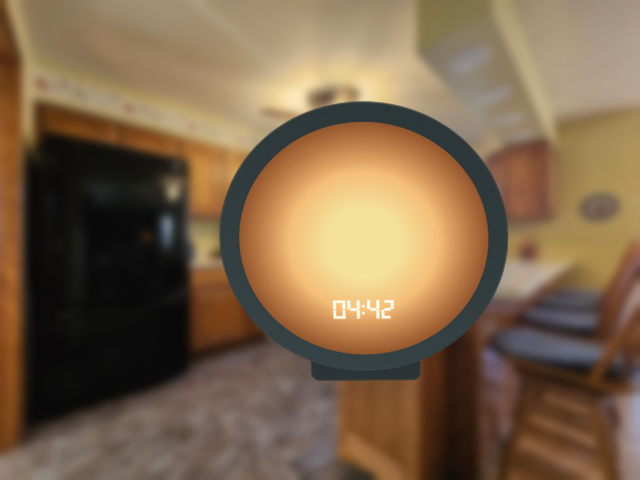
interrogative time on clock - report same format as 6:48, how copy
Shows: 4:42
